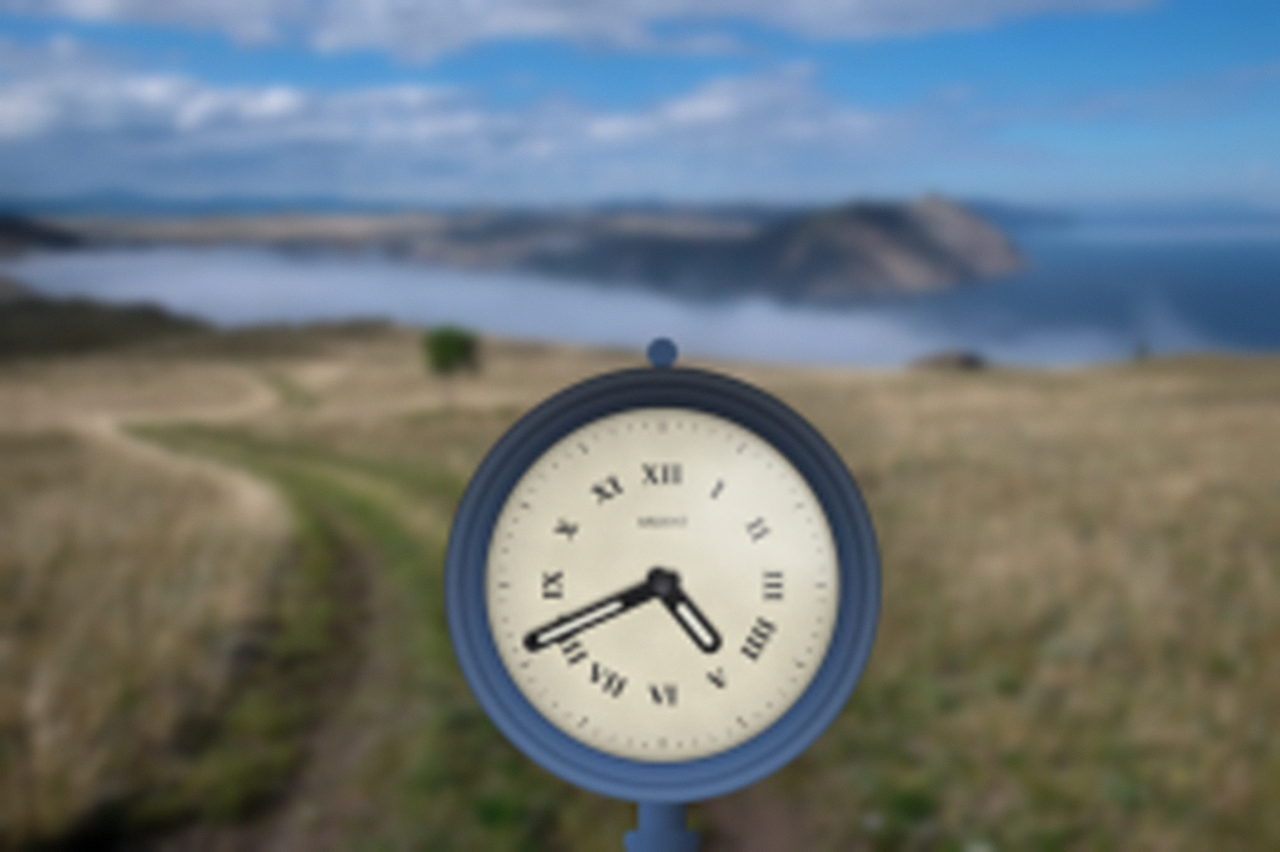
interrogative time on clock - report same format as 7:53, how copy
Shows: 4:41
